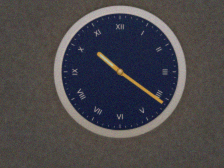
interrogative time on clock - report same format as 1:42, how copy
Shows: 10:21
